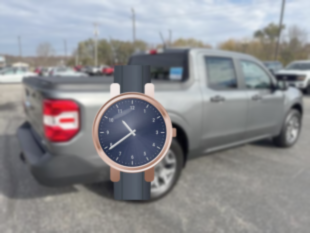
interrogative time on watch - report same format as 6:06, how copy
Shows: 10:39
